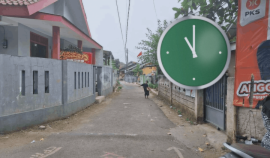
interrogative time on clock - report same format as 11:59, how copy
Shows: 11:00
